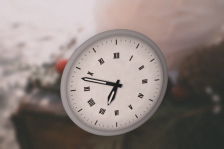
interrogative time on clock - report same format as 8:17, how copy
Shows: 6:48
